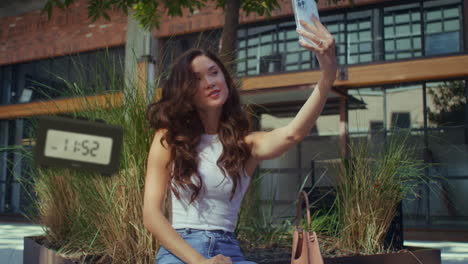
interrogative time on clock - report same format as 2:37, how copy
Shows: 11:52
